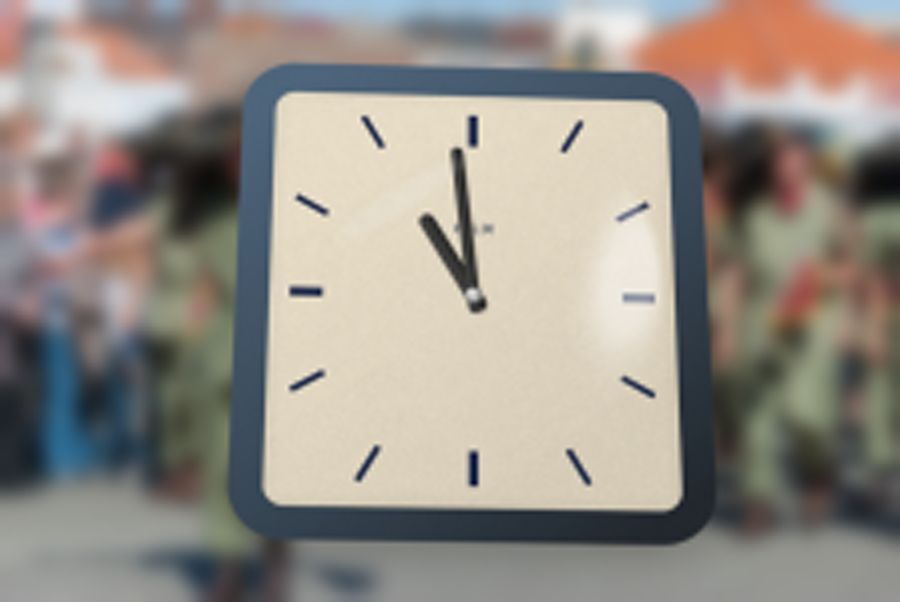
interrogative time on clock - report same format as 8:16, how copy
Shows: 10:59
